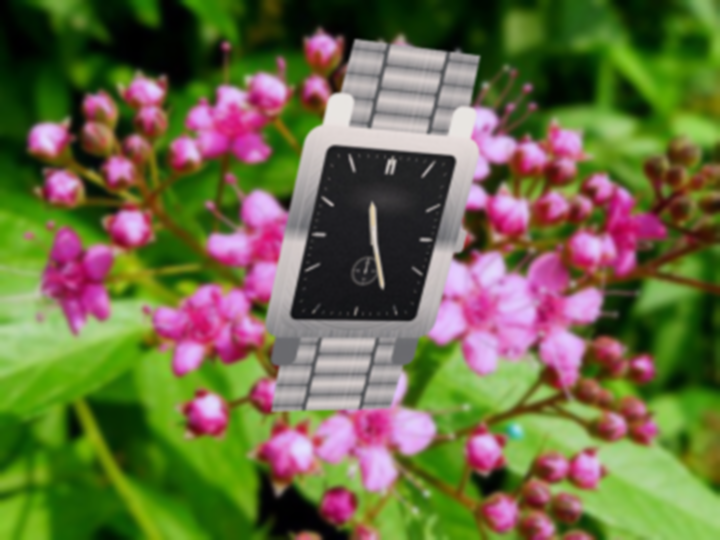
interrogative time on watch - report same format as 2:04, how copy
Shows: 11:26
